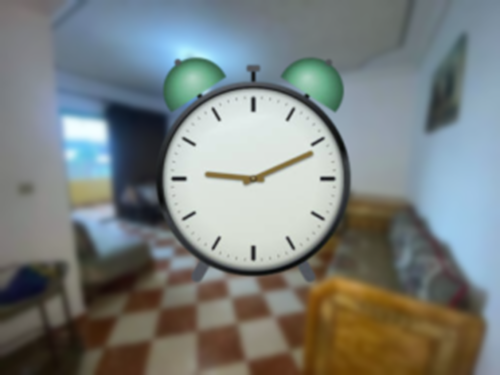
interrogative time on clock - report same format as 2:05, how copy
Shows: 9:11
